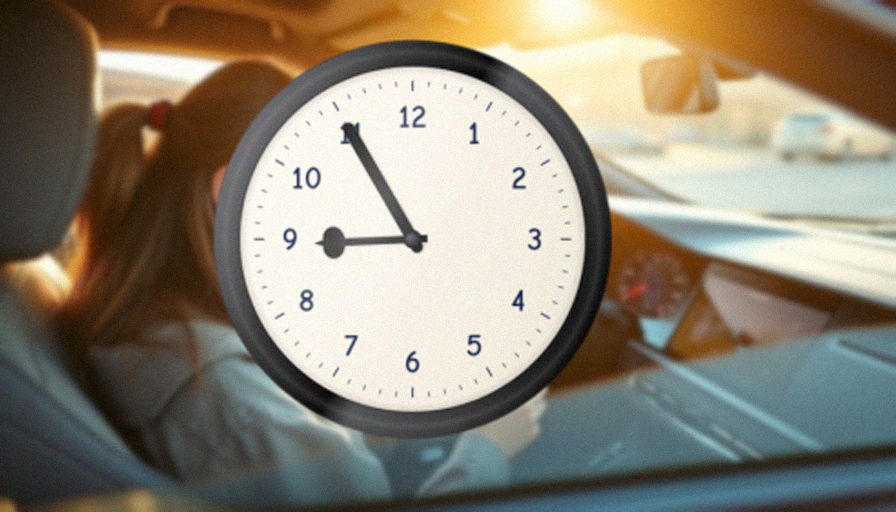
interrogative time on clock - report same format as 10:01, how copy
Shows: 8:55
